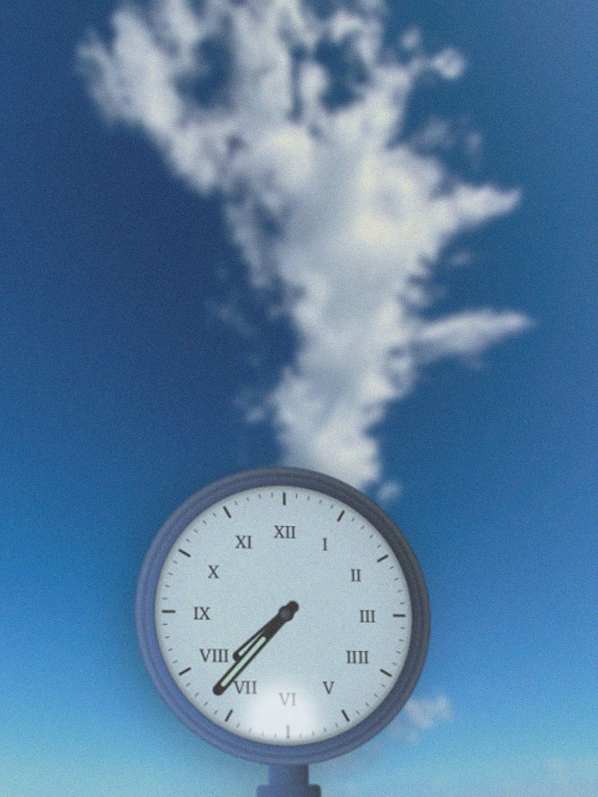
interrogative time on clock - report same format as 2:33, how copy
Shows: 7:37
